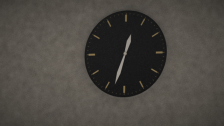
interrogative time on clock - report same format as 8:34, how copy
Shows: 12:33
